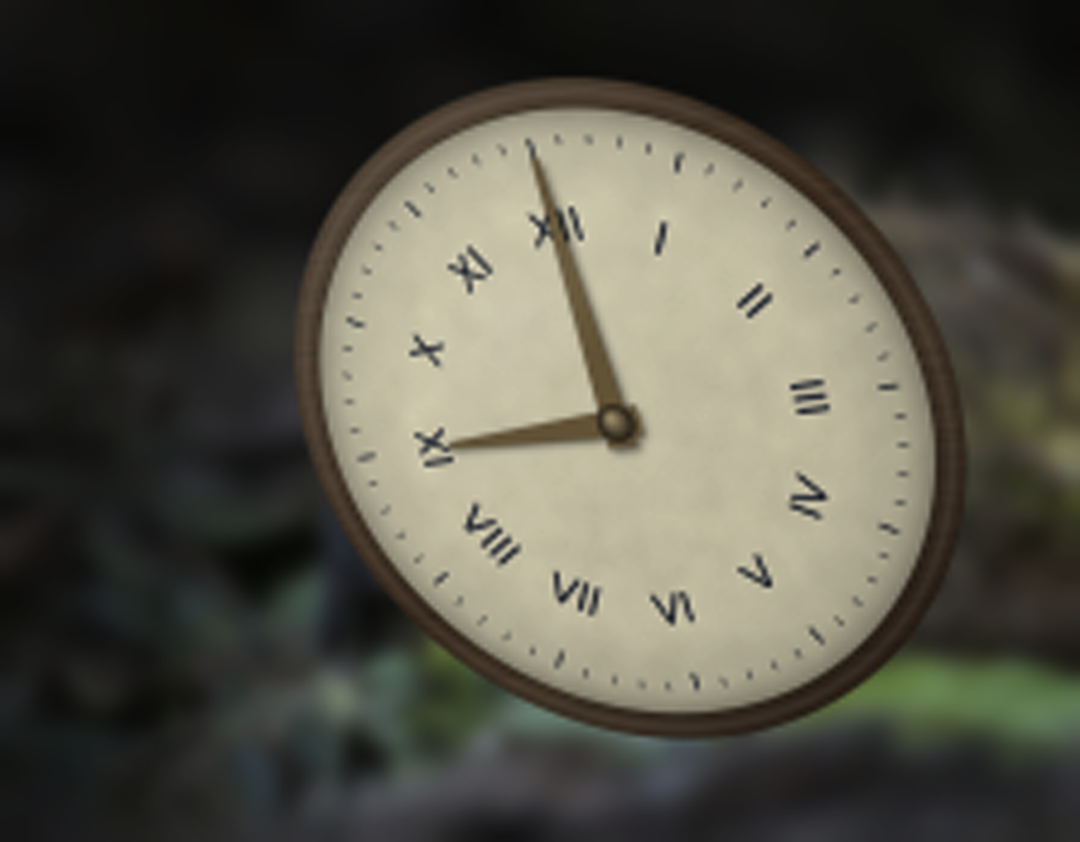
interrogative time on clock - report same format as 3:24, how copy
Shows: 9:00
